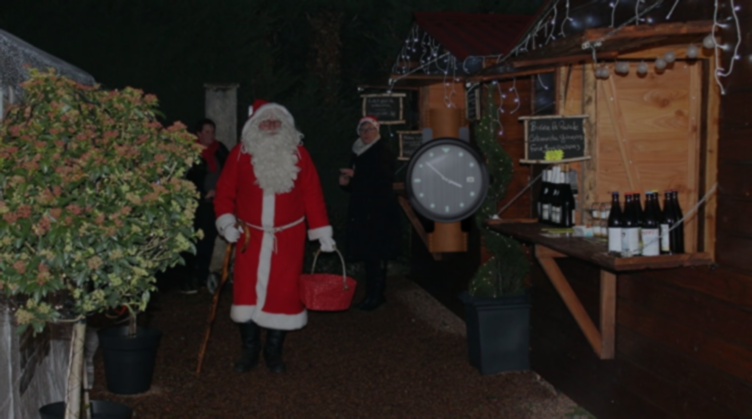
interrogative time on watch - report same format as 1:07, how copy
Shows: 3:52
